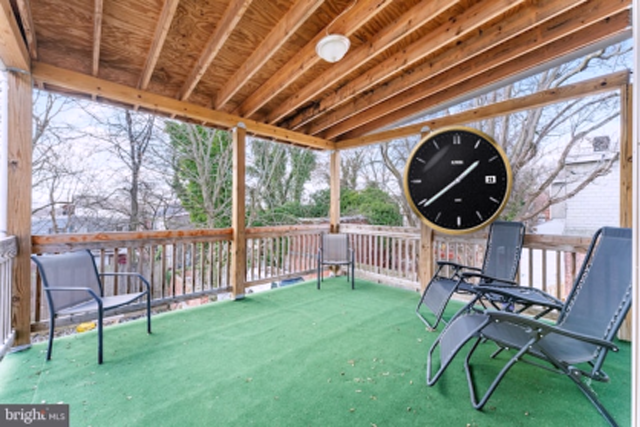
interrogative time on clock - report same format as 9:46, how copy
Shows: 1:39
